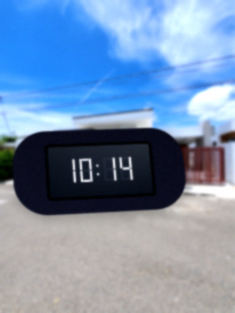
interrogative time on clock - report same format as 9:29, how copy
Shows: 10:14
